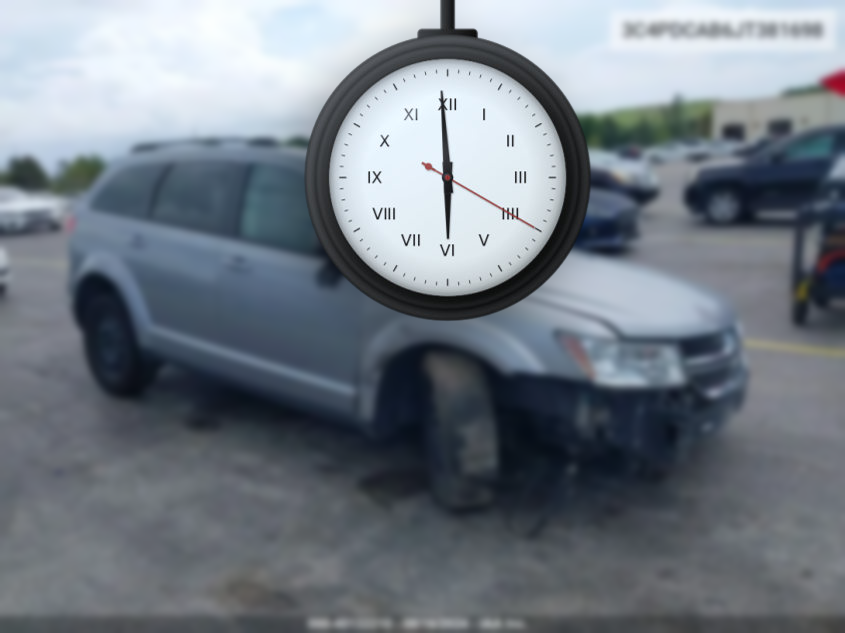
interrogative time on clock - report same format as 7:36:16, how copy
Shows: 5:59:20
